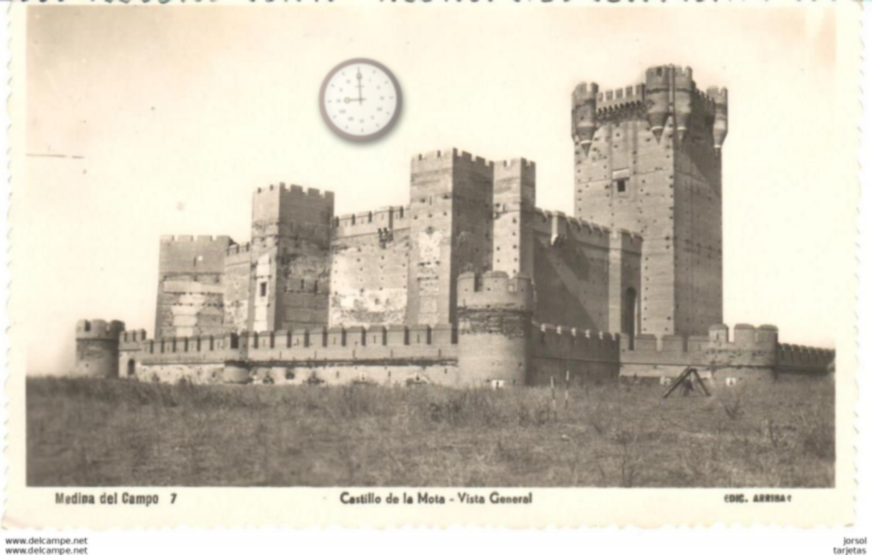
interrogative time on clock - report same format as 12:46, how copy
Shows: 9:00
